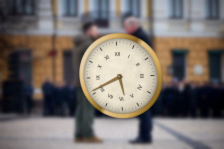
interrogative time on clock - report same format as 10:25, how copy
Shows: 5:41
